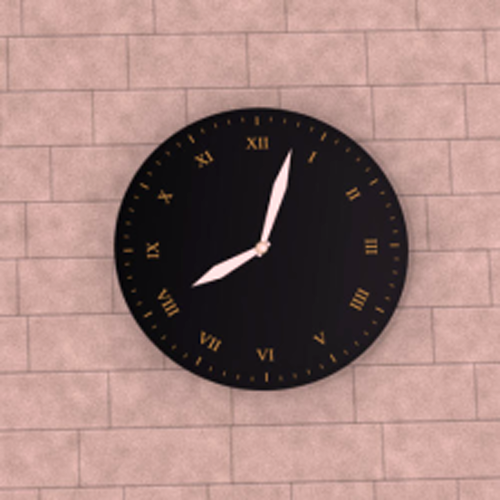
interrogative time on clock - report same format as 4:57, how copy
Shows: 8:03
